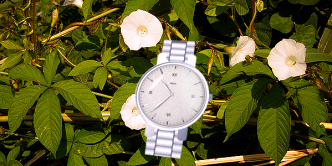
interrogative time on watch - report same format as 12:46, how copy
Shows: 10:37
